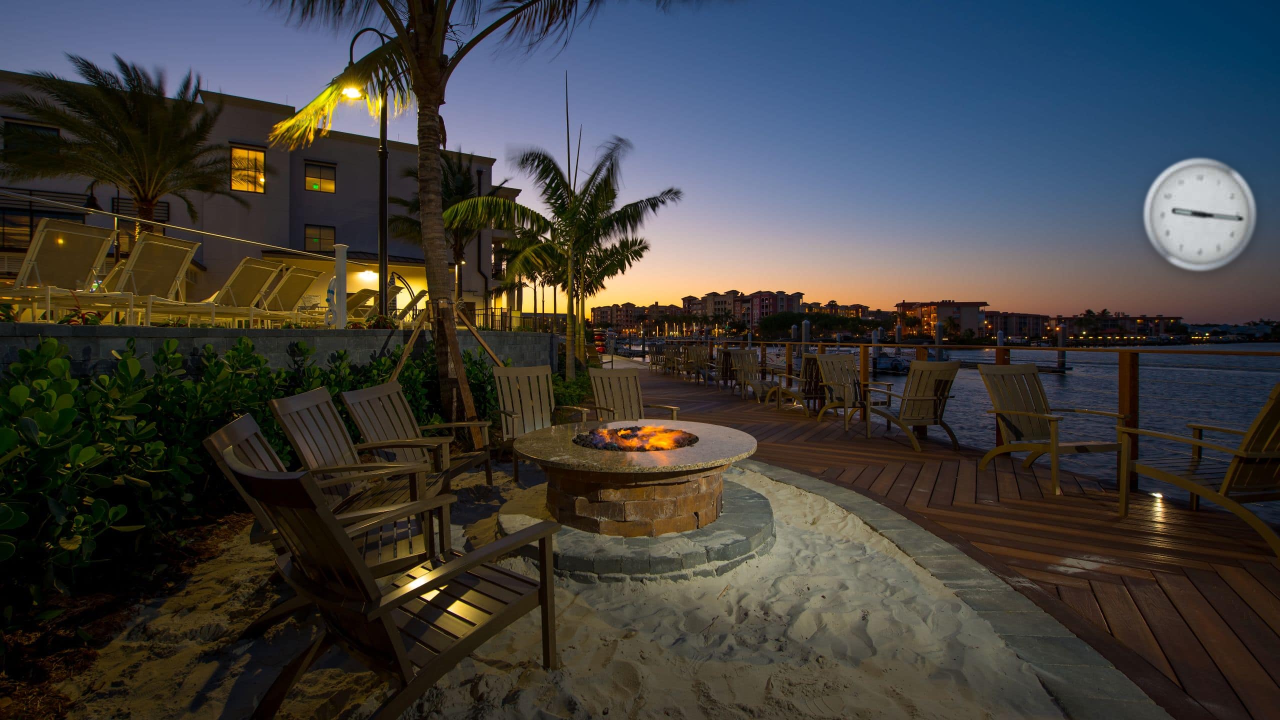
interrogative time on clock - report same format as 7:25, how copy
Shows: 9:16
